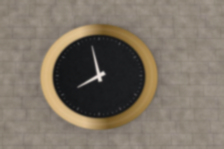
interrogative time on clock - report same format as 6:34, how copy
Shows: 7:58
